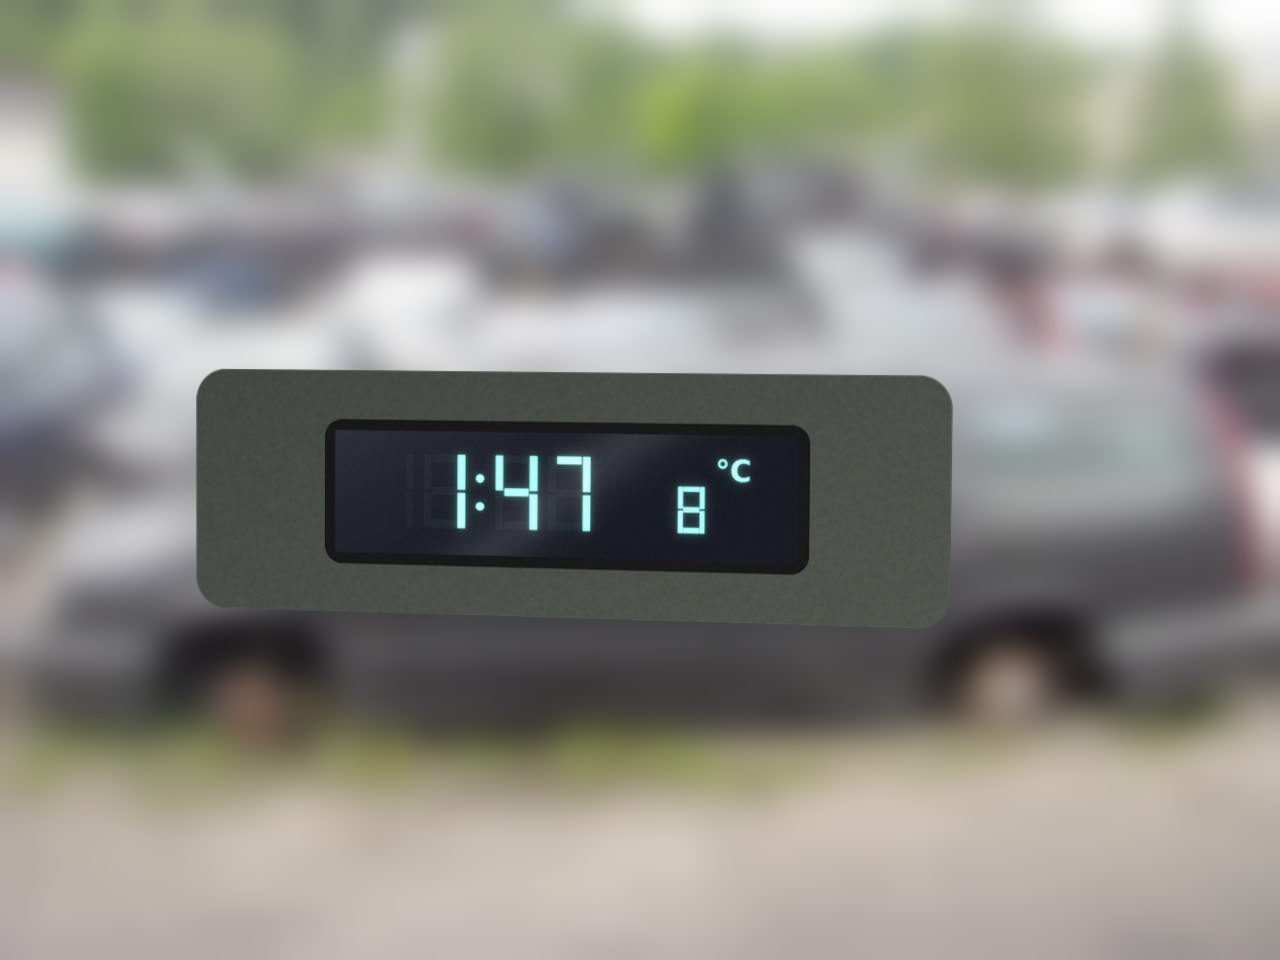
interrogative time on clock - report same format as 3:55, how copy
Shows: 1:47
